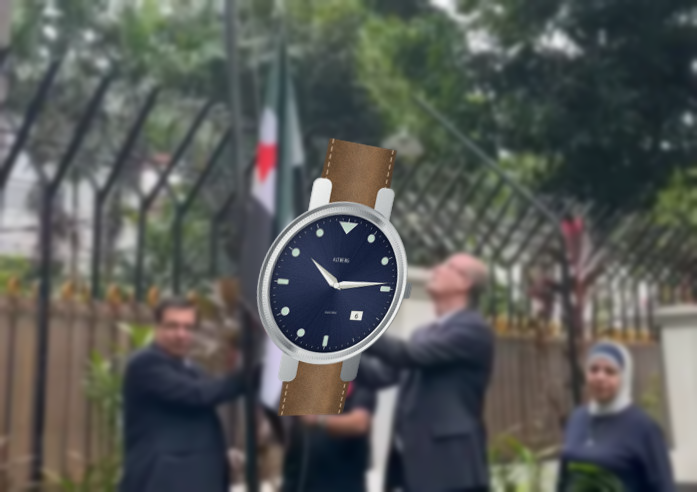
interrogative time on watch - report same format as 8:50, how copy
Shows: 10:14
